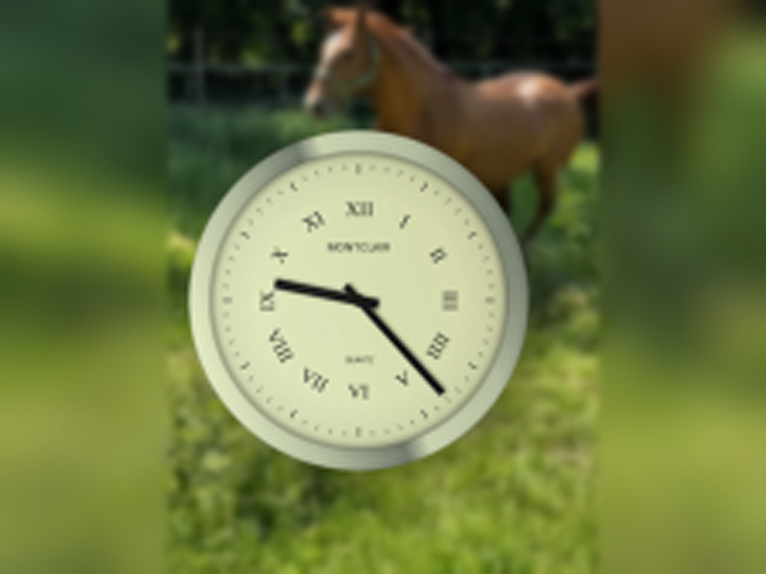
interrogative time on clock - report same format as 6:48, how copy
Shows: 9:23
